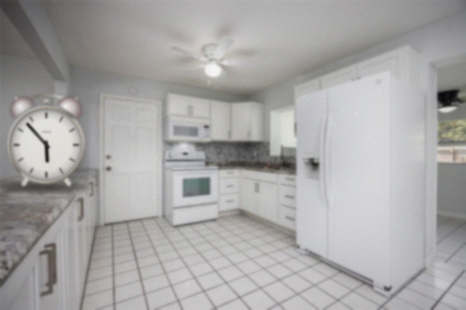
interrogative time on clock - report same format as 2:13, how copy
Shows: 5:53
